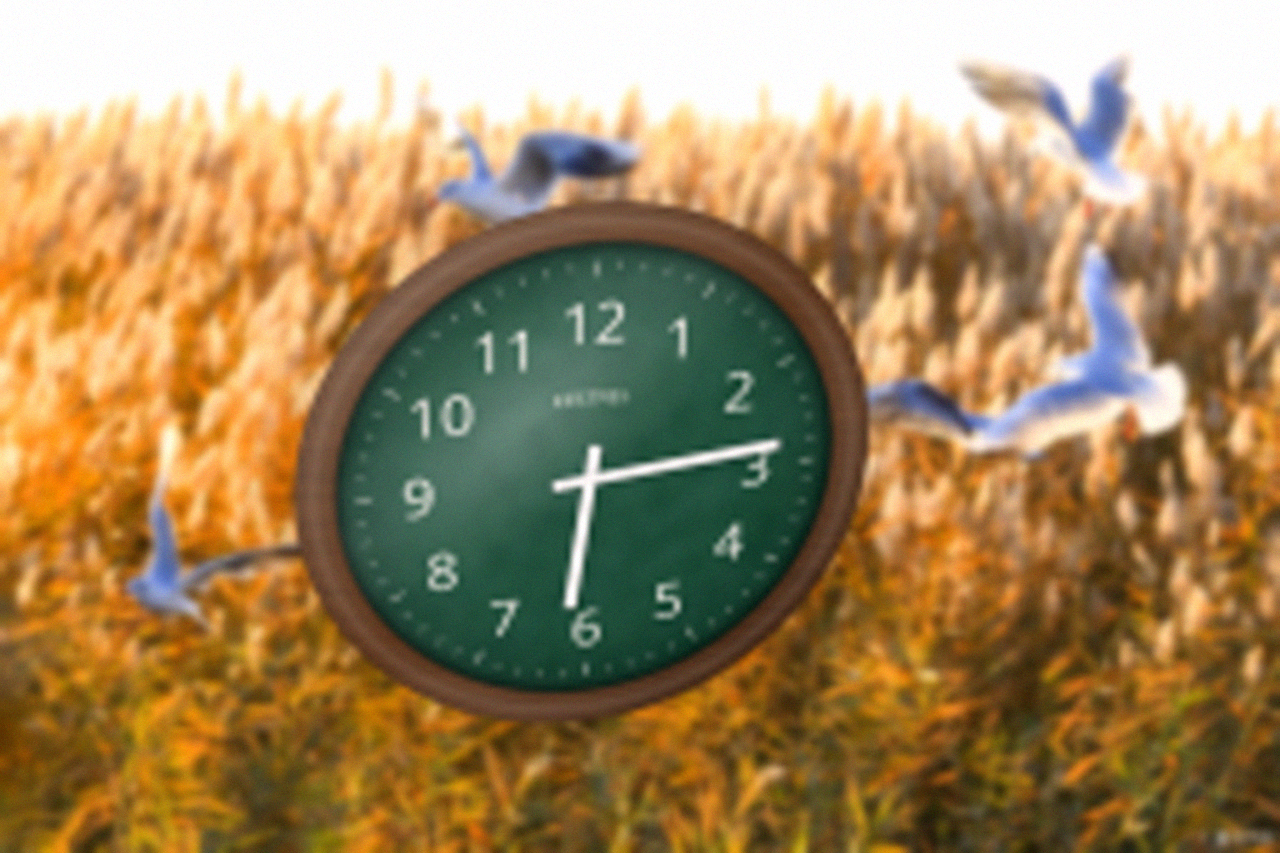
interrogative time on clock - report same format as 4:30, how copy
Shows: 6:14
